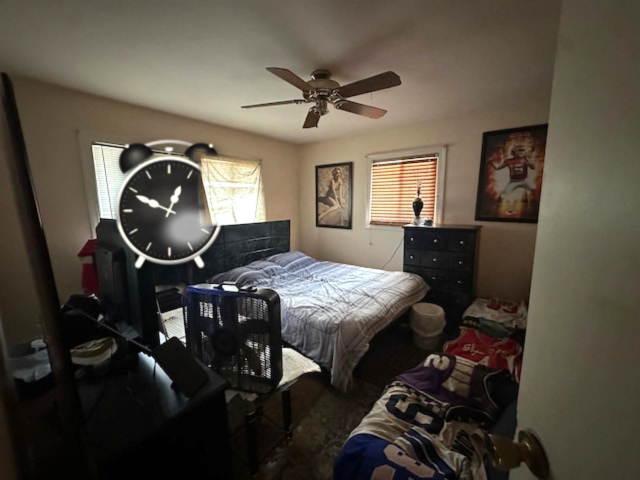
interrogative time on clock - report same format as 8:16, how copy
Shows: 12:49
